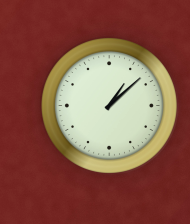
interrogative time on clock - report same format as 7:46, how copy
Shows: 1:08
